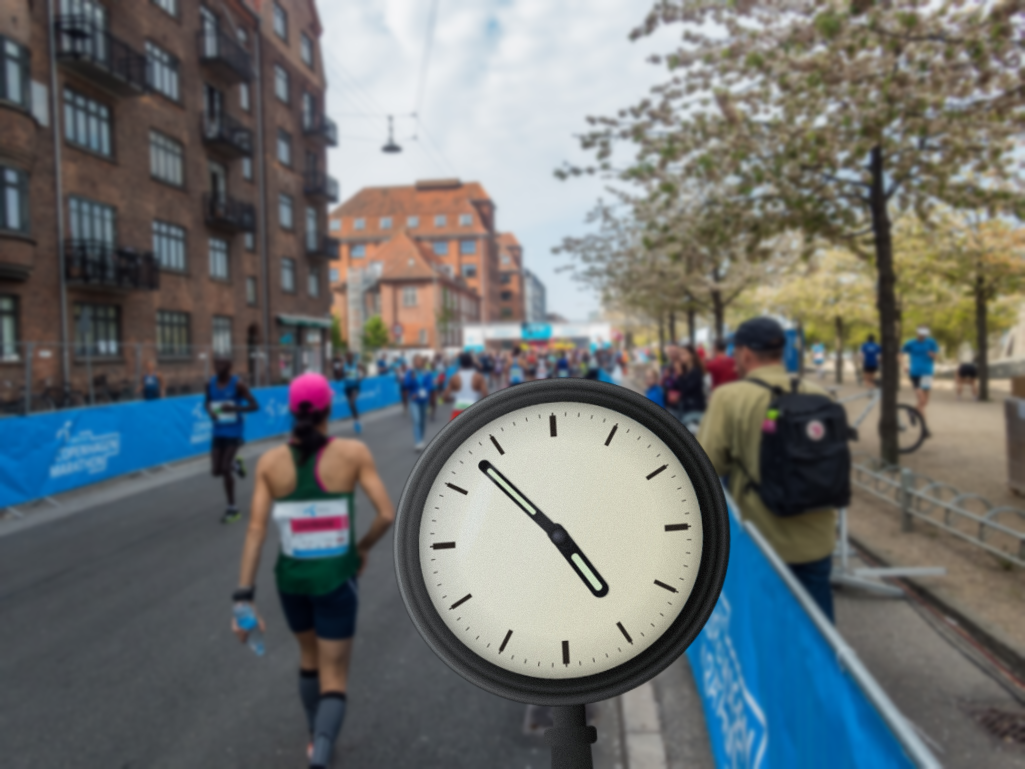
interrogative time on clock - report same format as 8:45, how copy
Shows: 4:53
